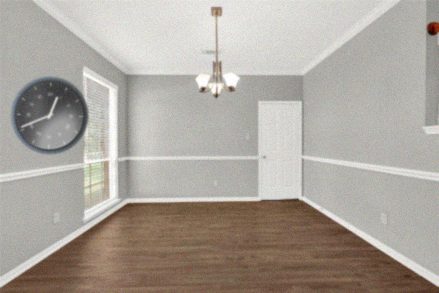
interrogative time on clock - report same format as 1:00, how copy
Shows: 12:41
